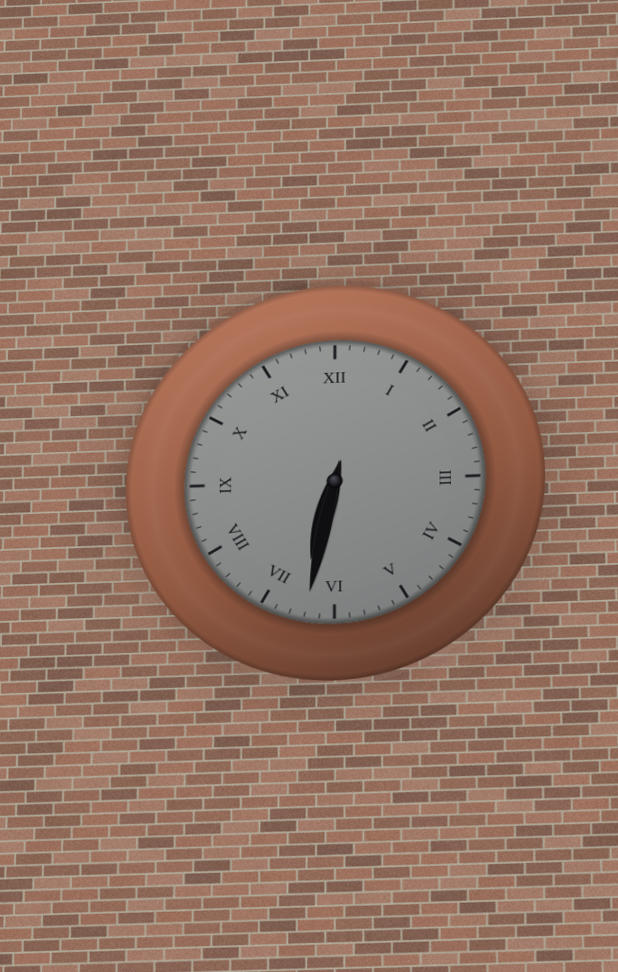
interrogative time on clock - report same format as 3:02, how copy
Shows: 6:32
